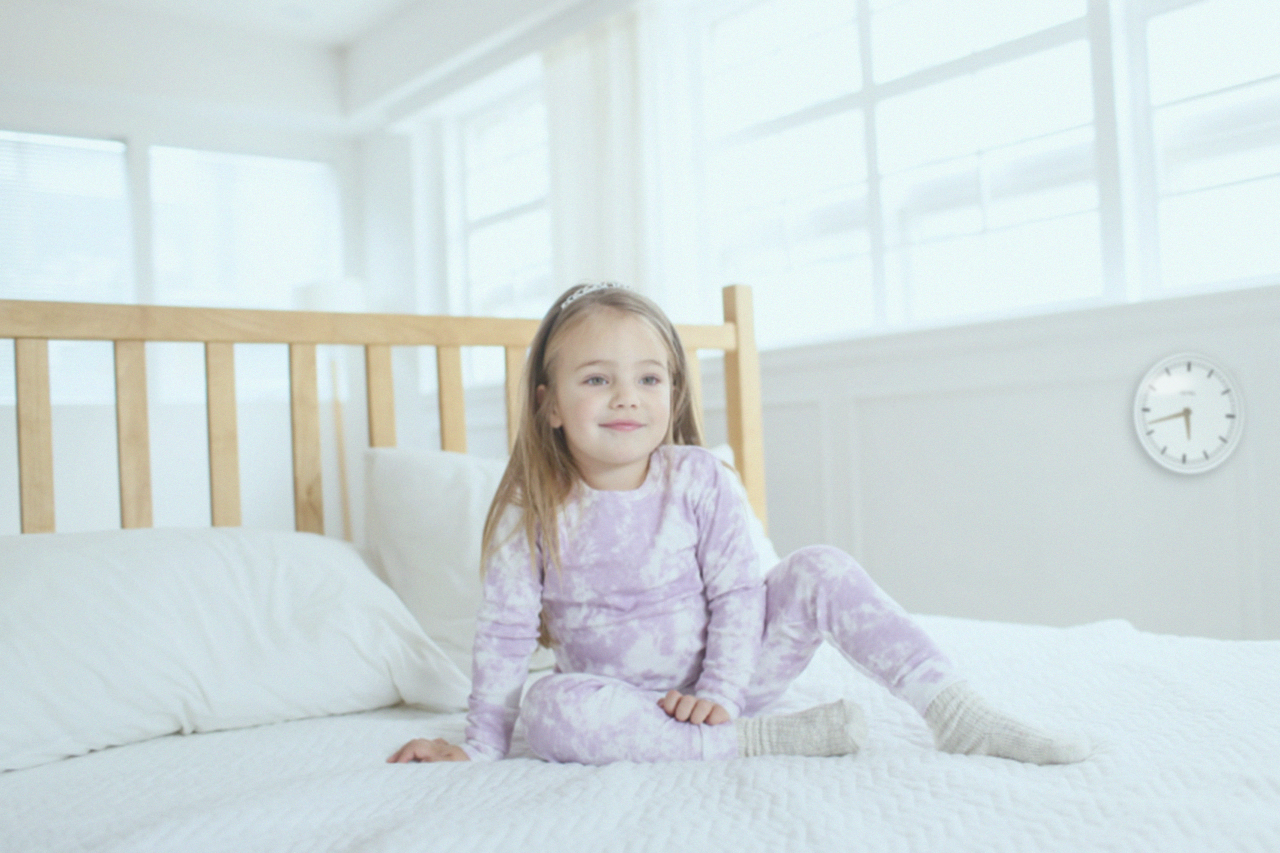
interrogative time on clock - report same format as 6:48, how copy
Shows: 5:42
